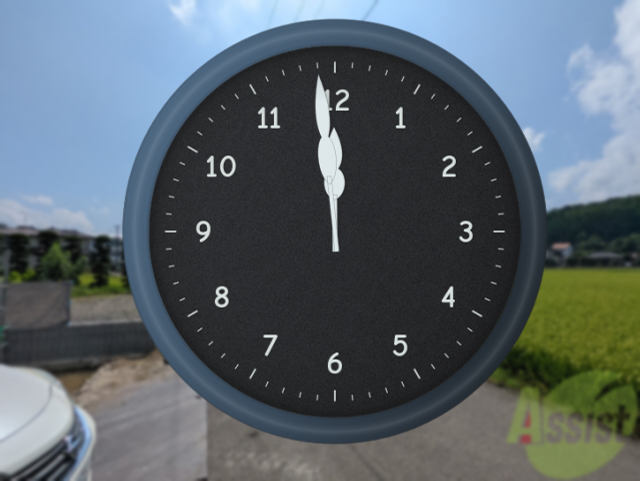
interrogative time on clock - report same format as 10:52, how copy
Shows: 11:59
